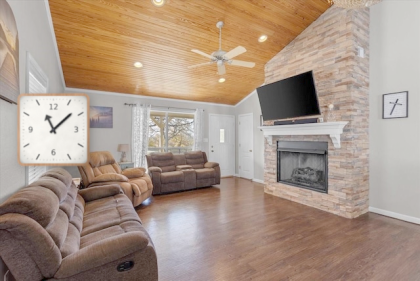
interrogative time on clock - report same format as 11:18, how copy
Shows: 11:08
